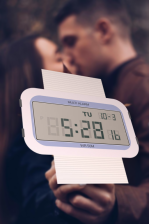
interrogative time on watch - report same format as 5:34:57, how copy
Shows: 5:28:16
